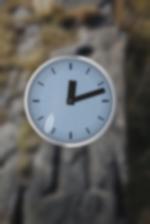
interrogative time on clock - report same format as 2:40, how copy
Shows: 12:12
